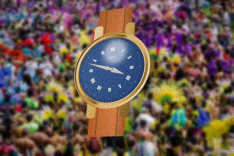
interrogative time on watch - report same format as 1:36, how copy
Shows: 3:48
